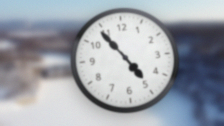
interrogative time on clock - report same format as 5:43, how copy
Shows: 4:54
